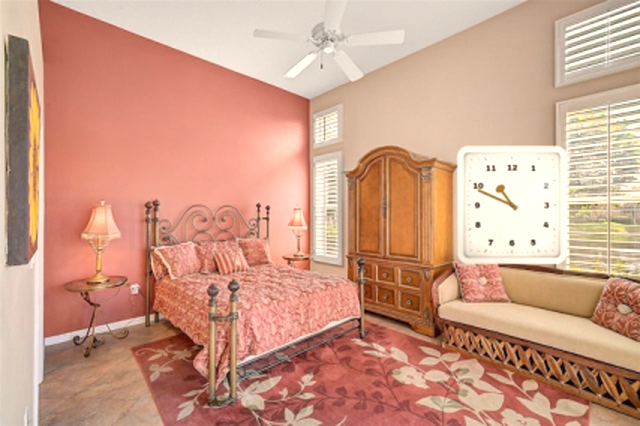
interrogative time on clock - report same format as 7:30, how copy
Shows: 10:49
